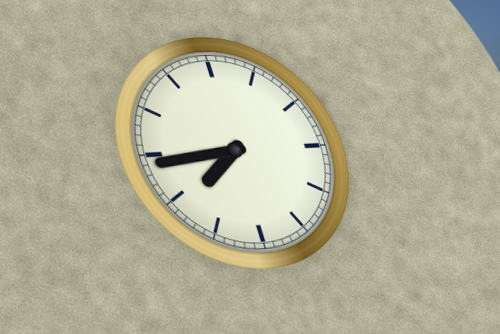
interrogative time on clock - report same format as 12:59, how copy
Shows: 7:44
